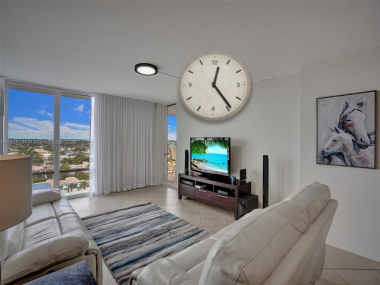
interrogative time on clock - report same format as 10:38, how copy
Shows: 12:24
